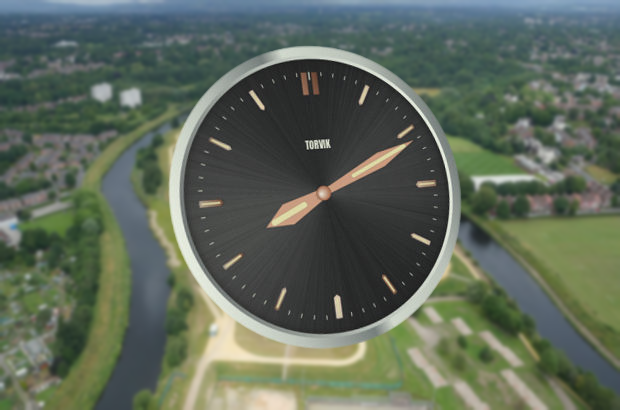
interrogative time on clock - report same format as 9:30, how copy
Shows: 8:11
